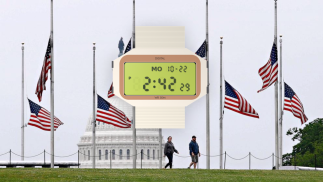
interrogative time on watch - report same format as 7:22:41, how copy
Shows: 2:42:29
